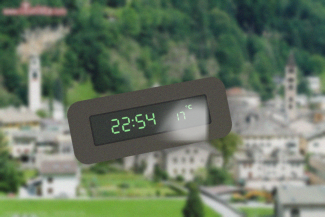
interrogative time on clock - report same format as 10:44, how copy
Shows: 22:54
